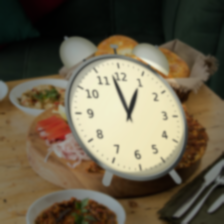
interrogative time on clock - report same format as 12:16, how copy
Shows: 12:58
